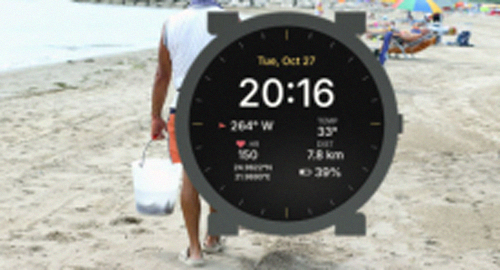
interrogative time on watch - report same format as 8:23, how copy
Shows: 20:16
